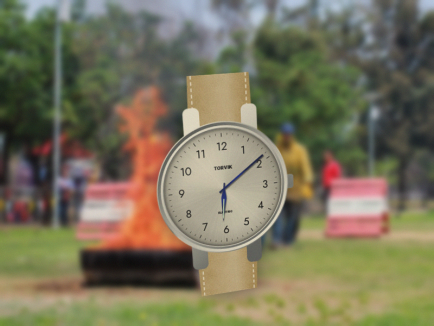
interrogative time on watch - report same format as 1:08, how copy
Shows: 6:09
